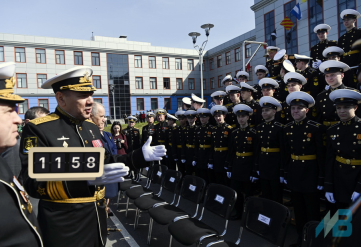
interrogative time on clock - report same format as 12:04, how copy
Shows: 11:58
